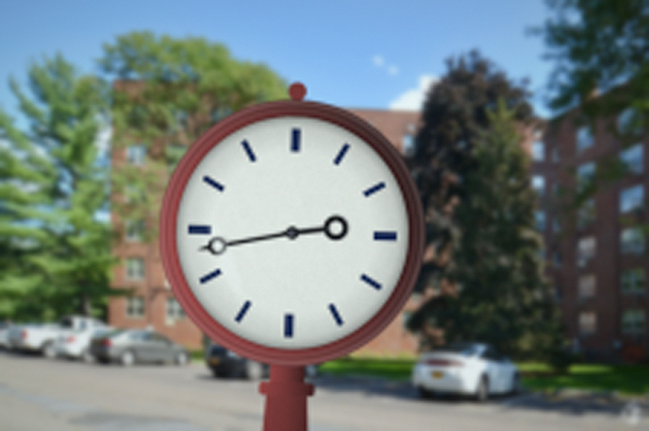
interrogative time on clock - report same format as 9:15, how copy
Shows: 2:43
